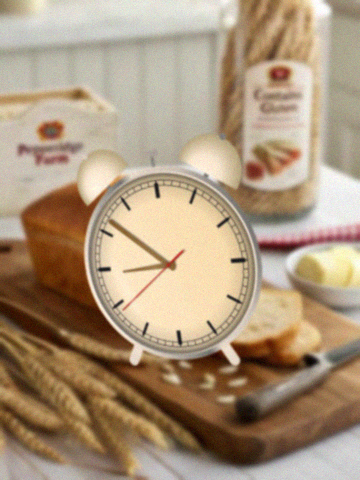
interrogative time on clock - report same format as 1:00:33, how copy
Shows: 8:51:39
